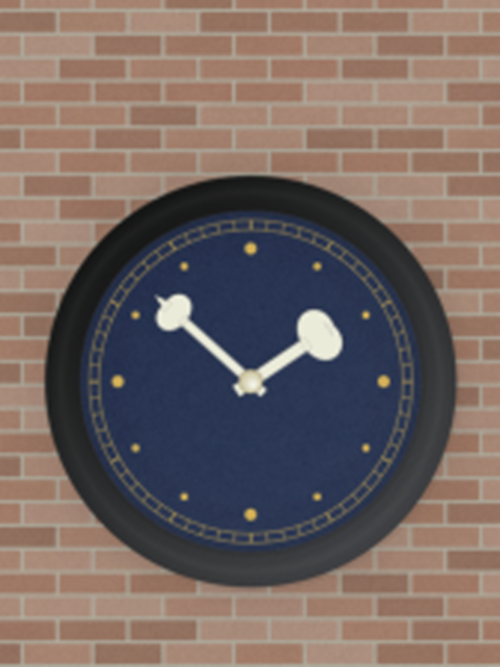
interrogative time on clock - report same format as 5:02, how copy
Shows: 1:52
